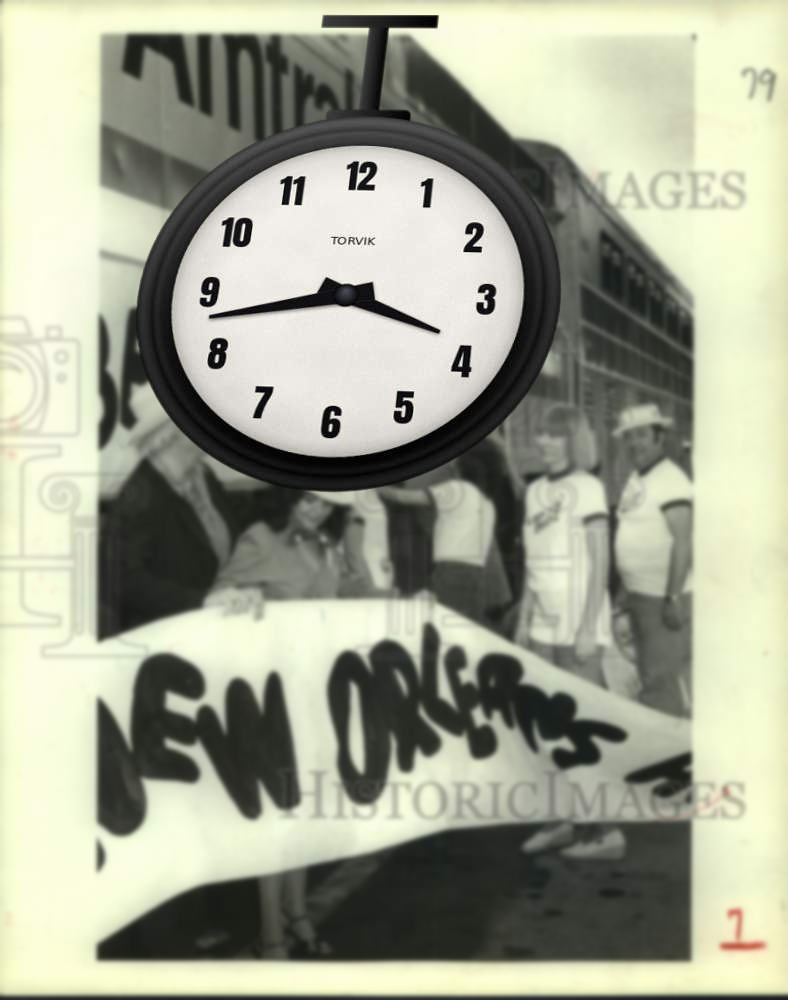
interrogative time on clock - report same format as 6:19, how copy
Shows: 3:43
